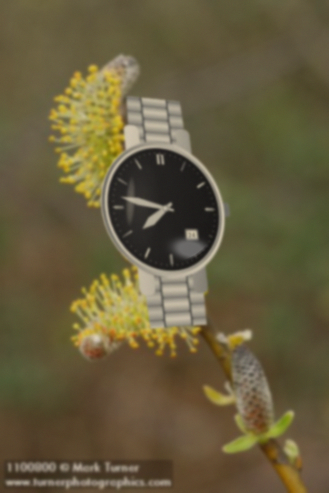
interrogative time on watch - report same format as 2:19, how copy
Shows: 7:47
